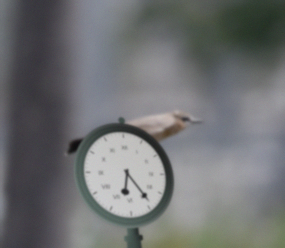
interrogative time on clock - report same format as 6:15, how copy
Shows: 6:24
